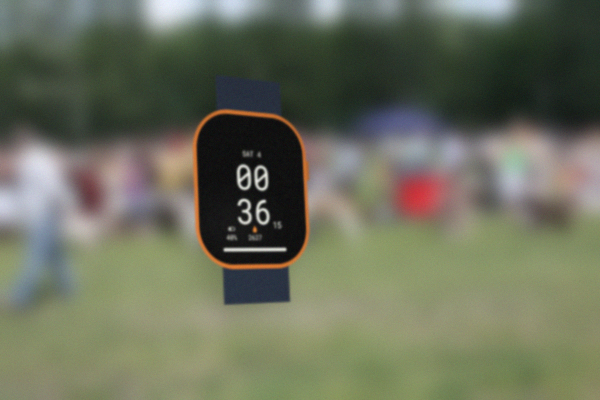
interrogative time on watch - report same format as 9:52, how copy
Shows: 0:36
